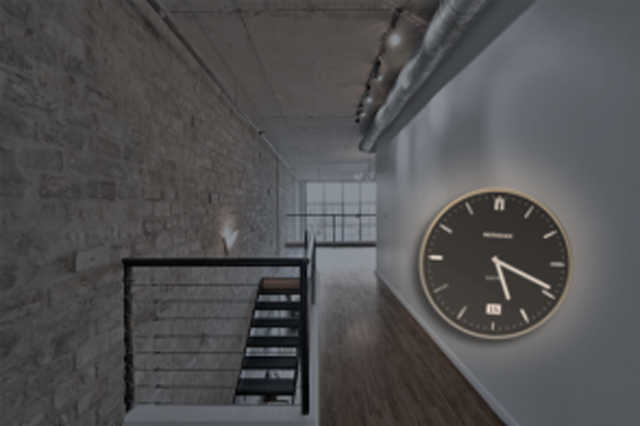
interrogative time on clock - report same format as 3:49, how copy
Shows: 5:19
